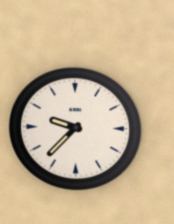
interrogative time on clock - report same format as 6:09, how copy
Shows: 9:37
